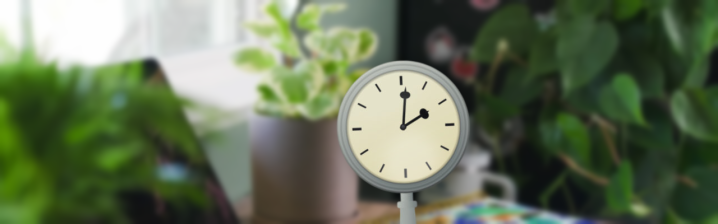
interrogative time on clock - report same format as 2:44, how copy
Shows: 2:01
